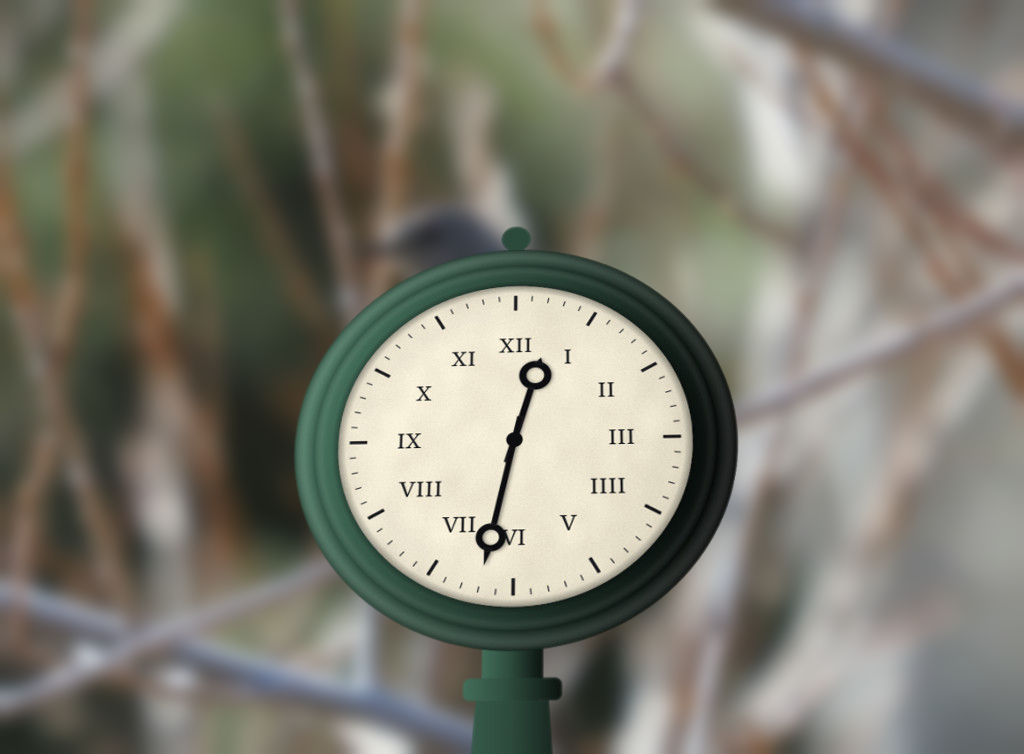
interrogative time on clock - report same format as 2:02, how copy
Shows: 12:32
